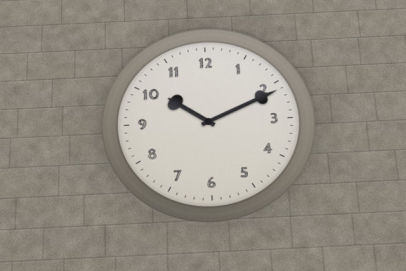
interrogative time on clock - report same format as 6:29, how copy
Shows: 10:11
